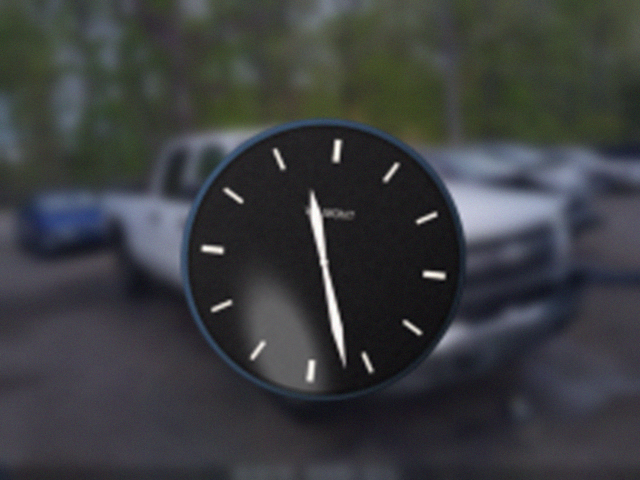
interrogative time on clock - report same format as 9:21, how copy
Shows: 11:27
